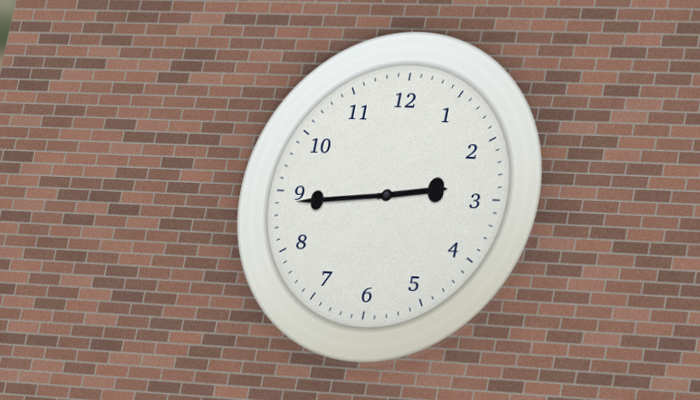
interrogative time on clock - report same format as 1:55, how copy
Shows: 2:44
